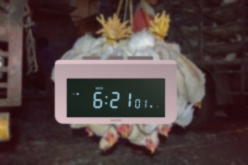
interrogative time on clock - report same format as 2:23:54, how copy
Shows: 6:21:01
